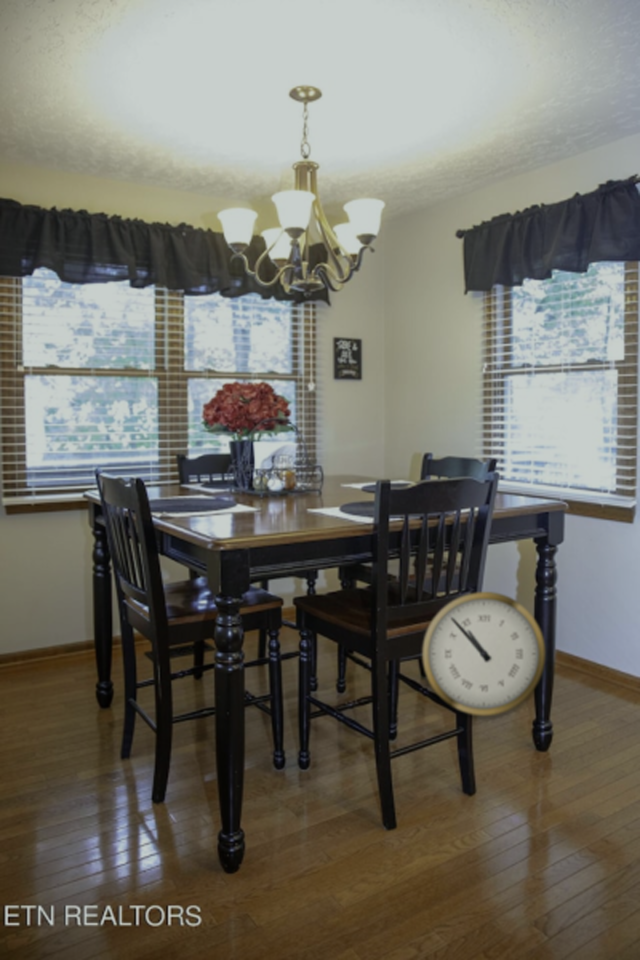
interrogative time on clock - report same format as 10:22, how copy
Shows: 10:53
